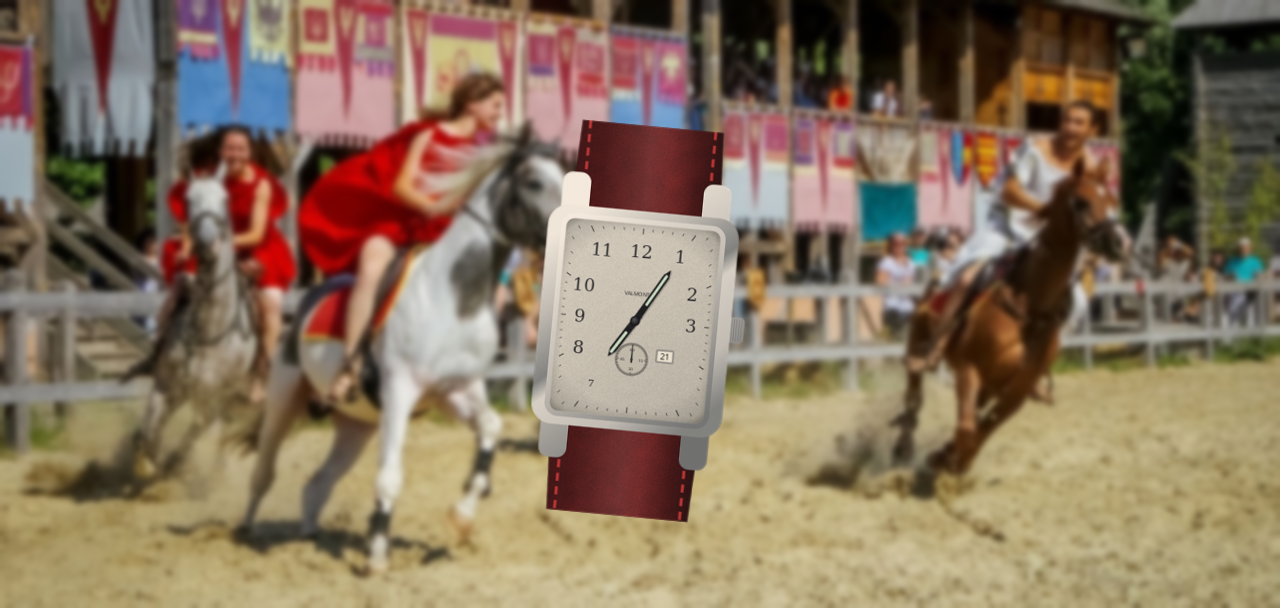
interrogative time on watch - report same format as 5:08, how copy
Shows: 7:05
